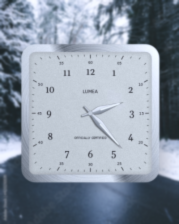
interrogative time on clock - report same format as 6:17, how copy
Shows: 2:23
